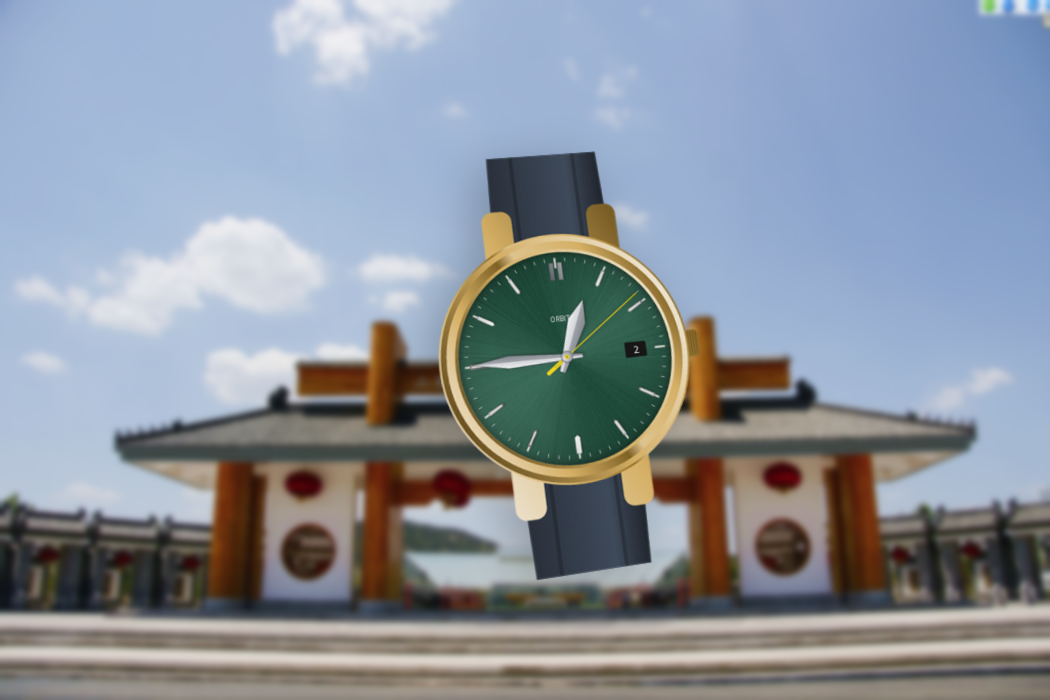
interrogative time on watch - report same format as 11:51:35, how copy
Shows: 12:45:09
